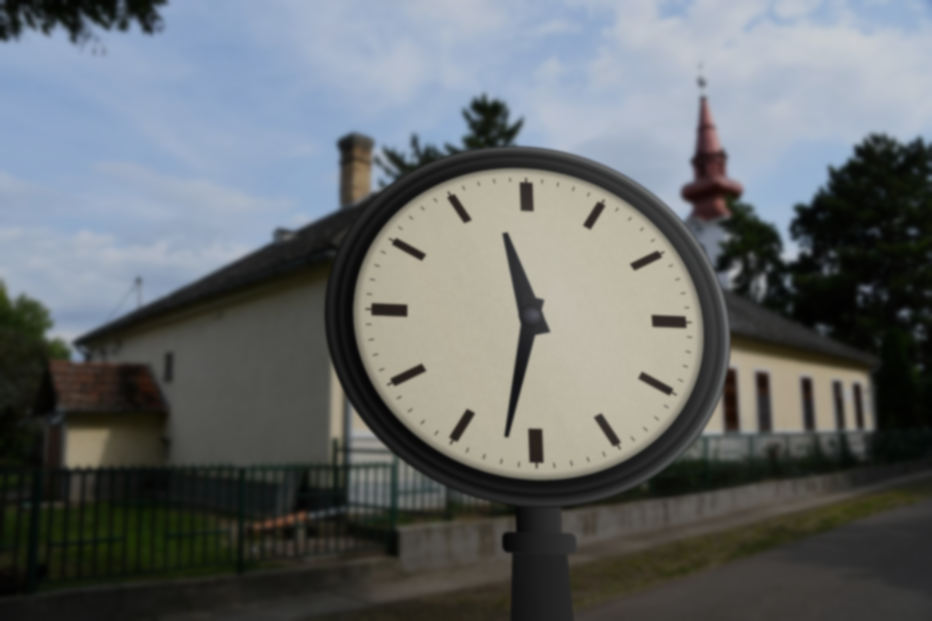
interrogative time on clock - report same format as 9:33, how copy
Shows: 11:32
